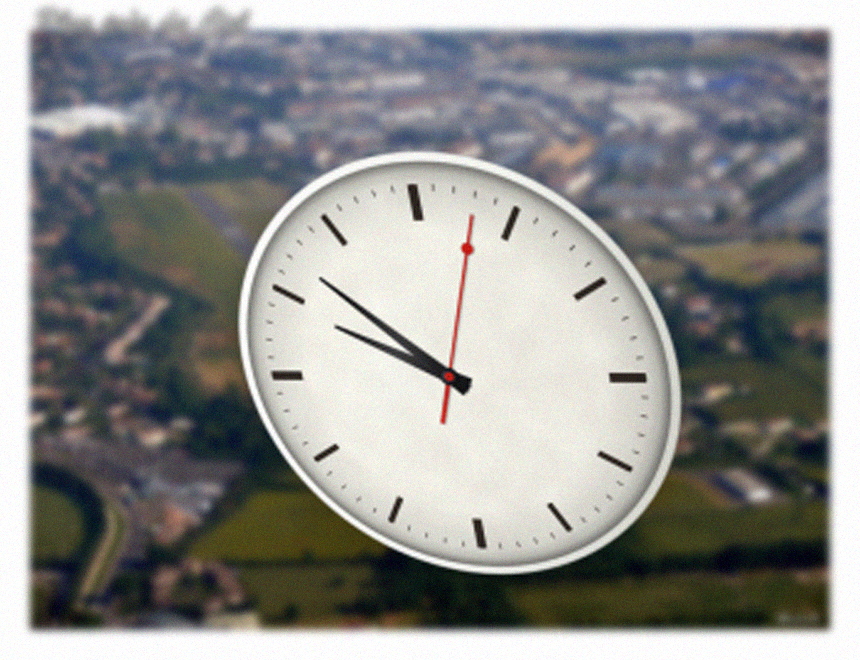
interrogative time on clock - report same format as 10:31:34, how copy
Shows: 9:52:03
